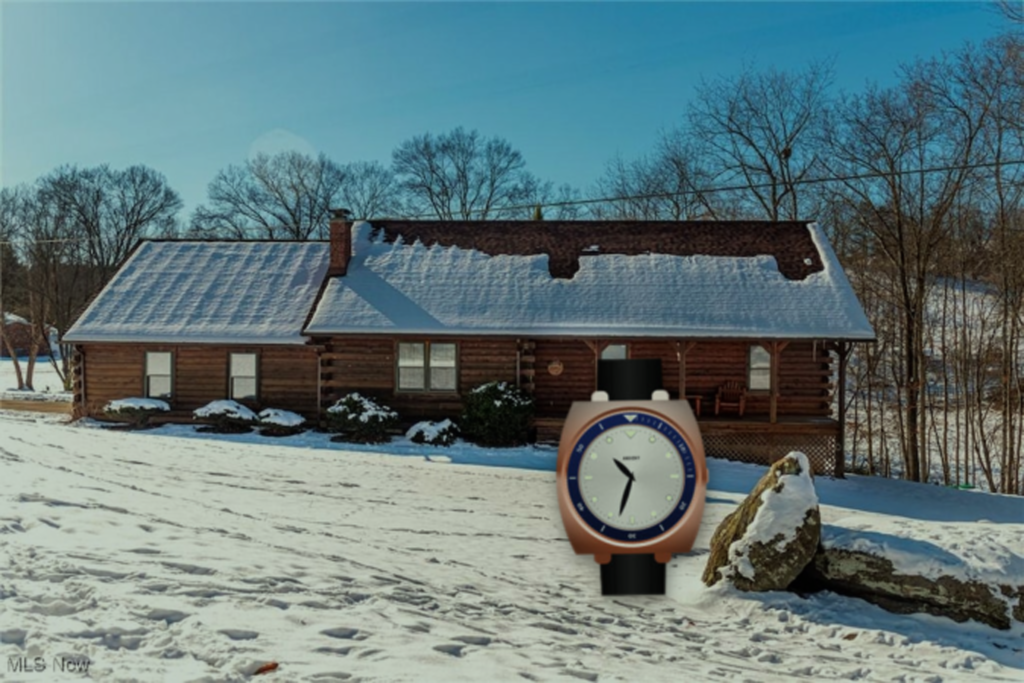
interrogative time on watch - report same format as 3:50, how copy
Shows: 10:33
